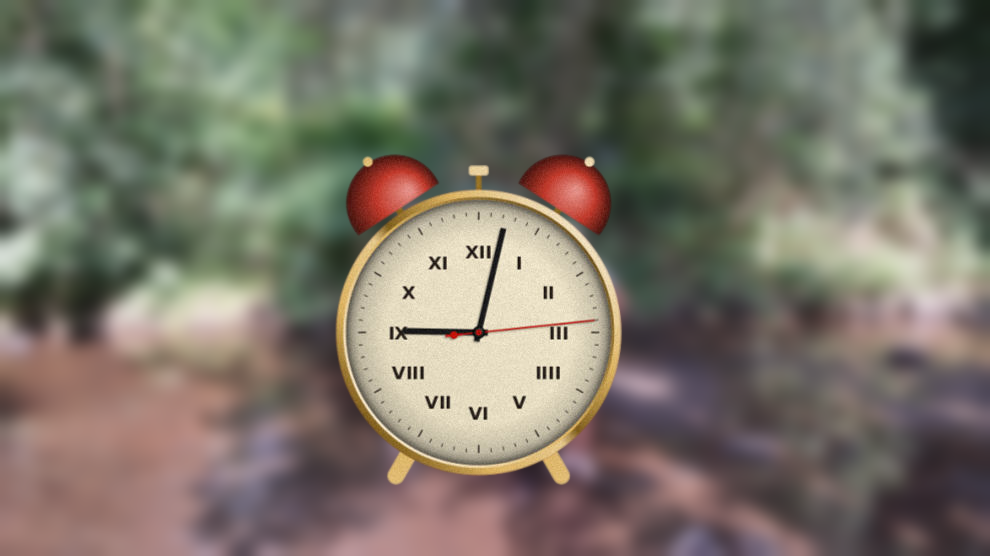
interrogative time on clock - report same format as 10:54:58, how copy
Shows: 9:02:14
